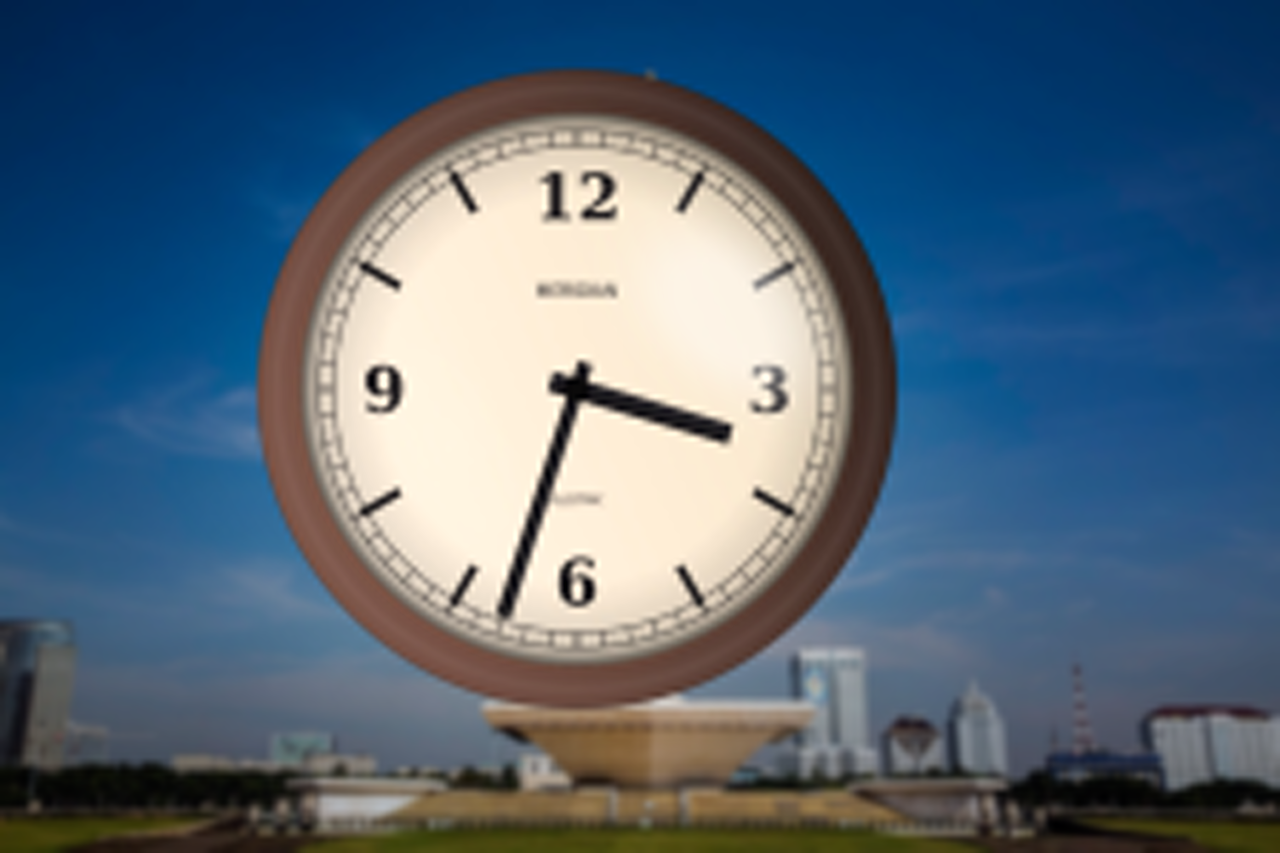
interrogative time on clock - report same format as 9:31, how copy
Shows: 3:33
